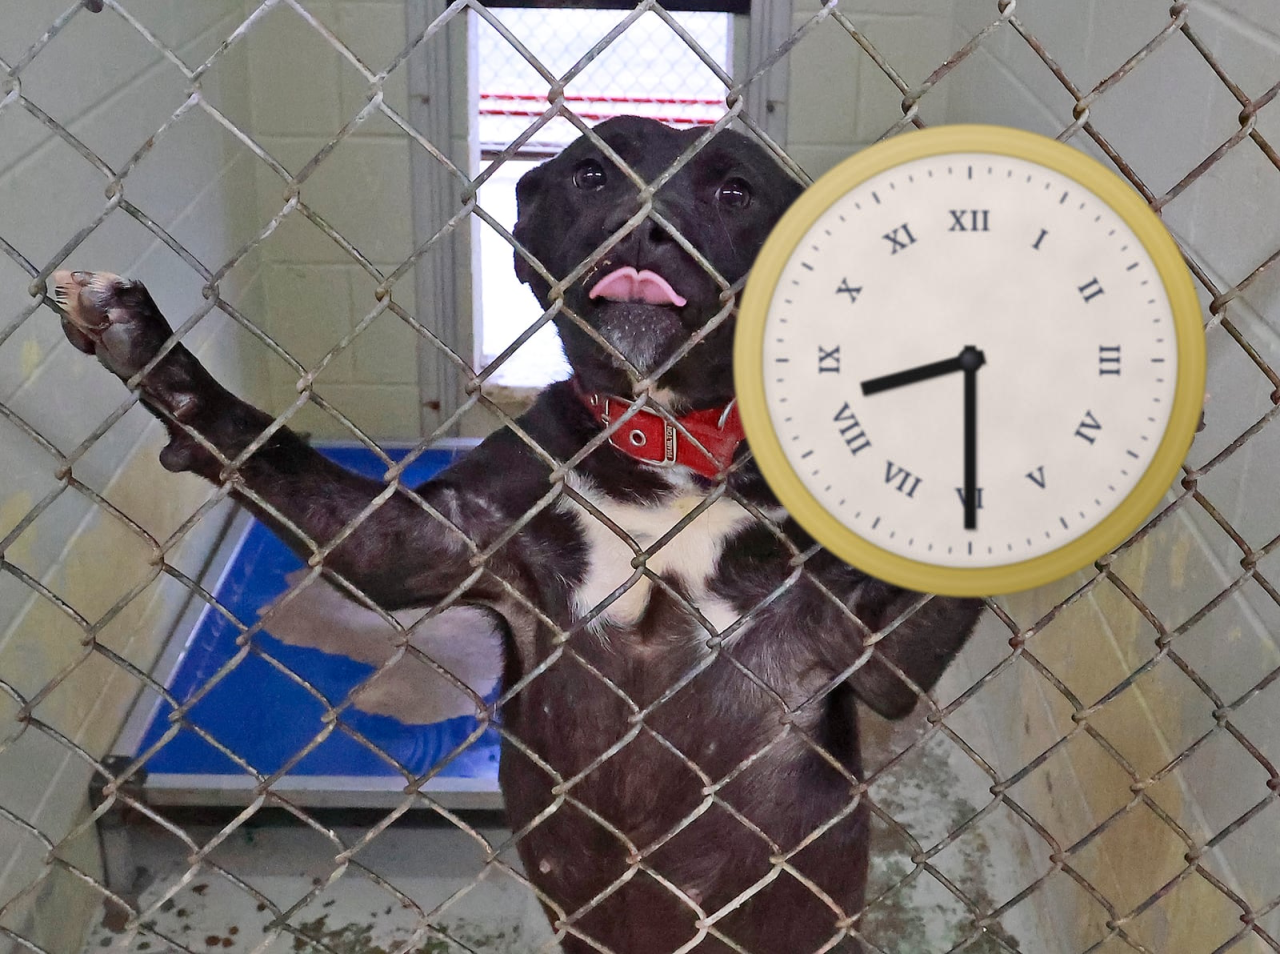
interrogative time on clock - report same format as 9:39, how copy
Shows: 8:30
